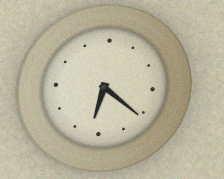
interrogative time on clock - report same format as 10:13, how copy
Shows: 6:21
